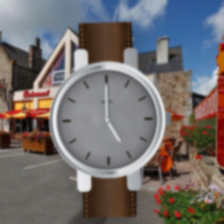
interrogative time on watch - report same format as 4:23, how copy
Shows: 5:00
